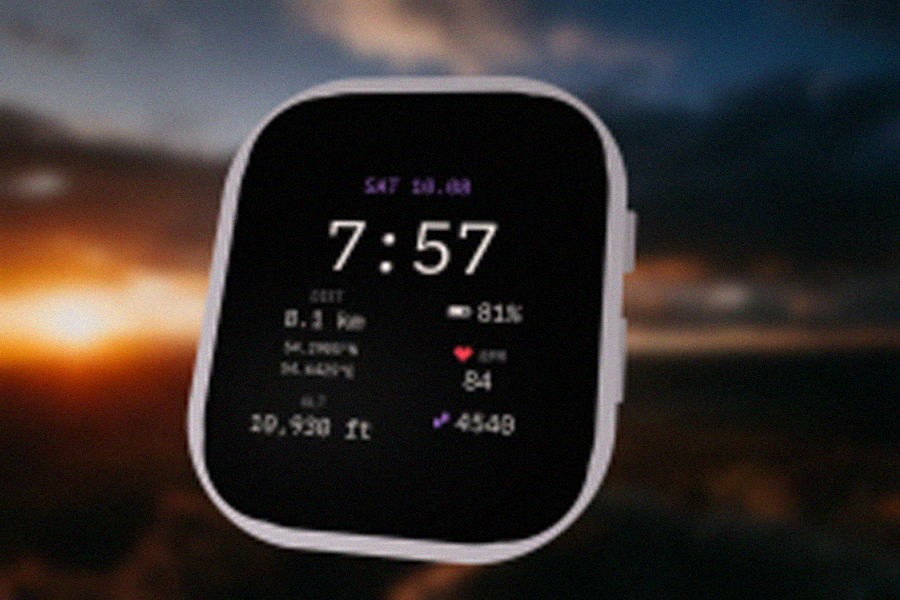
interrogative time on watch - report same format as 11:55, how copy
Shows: 7:57
